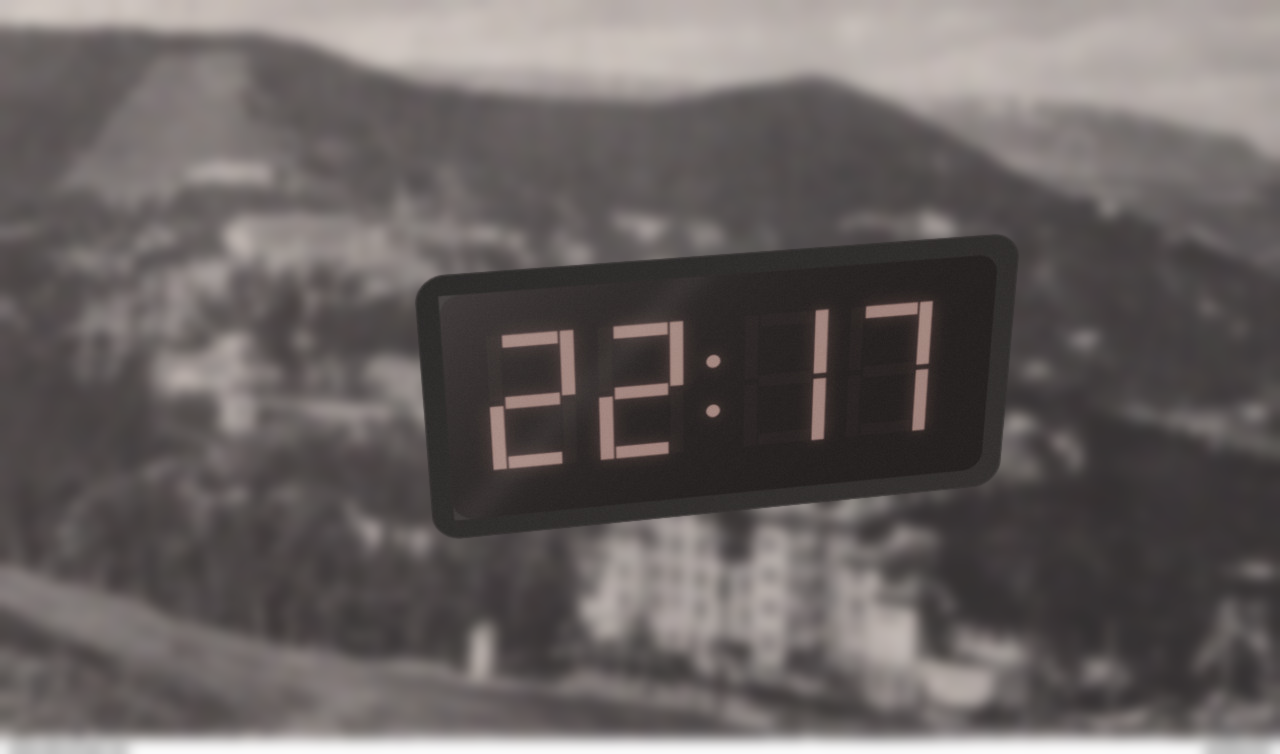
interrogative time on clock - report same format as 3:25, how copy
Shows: 22:17
